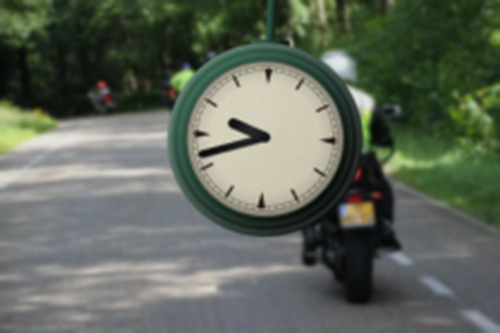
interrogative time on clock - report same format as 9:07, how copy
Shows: 9:42
